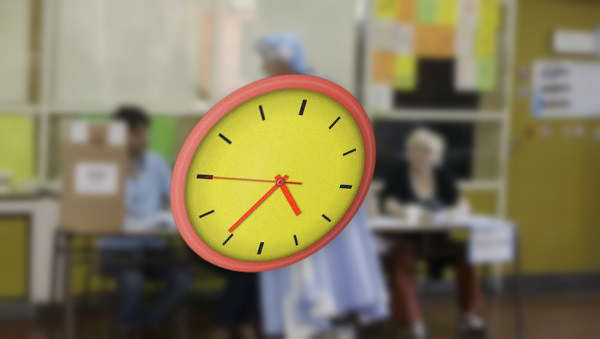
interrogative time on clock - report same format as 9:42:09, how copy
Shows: 4:35:45
